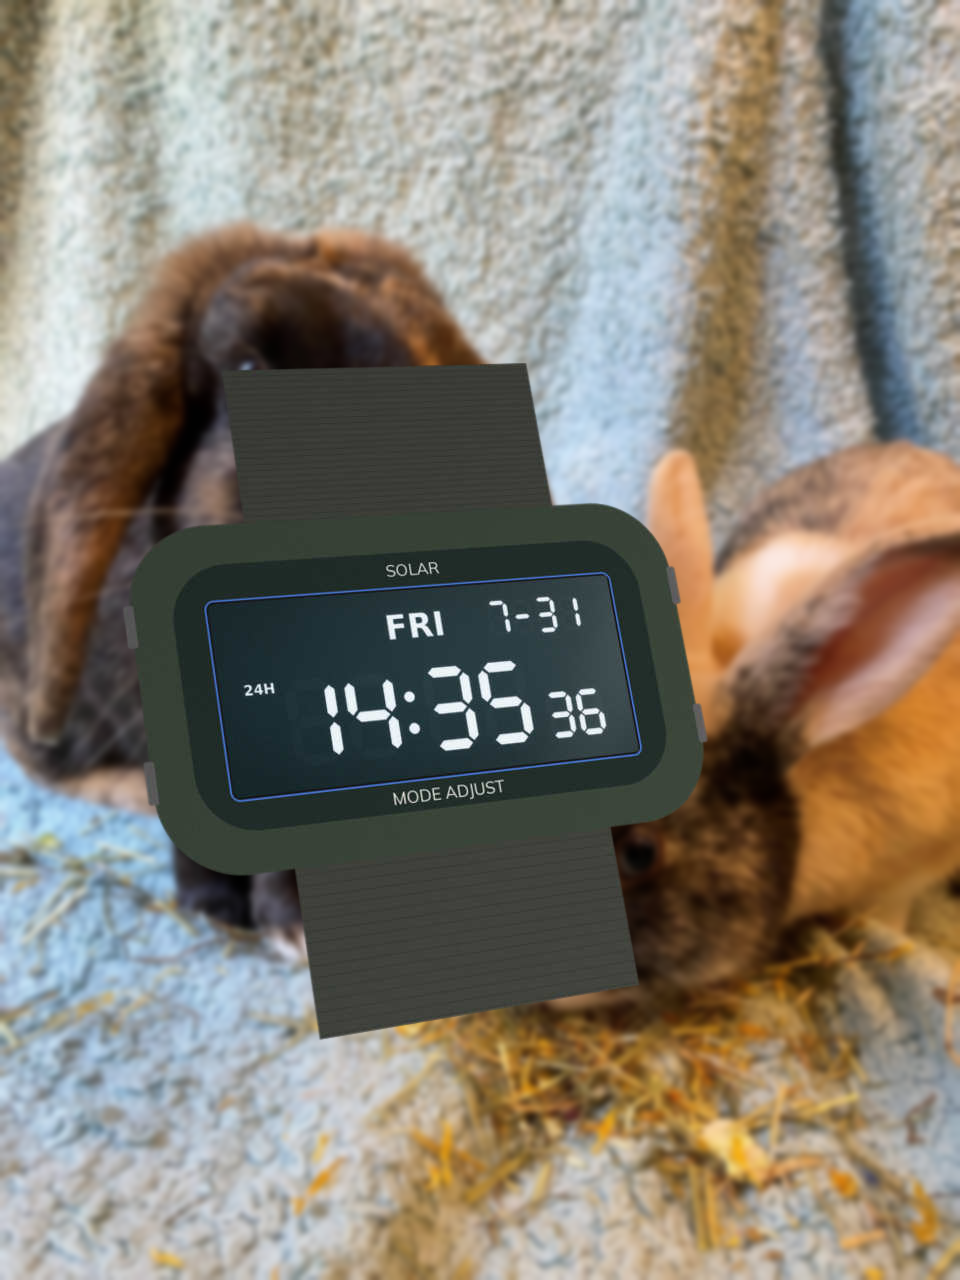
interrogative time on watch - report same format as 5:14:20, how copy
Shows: 14:35:36
